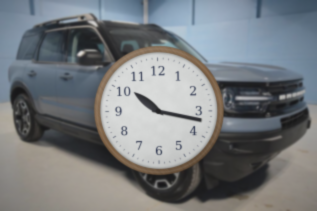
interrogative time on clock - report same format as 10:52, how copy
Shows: 10:17
